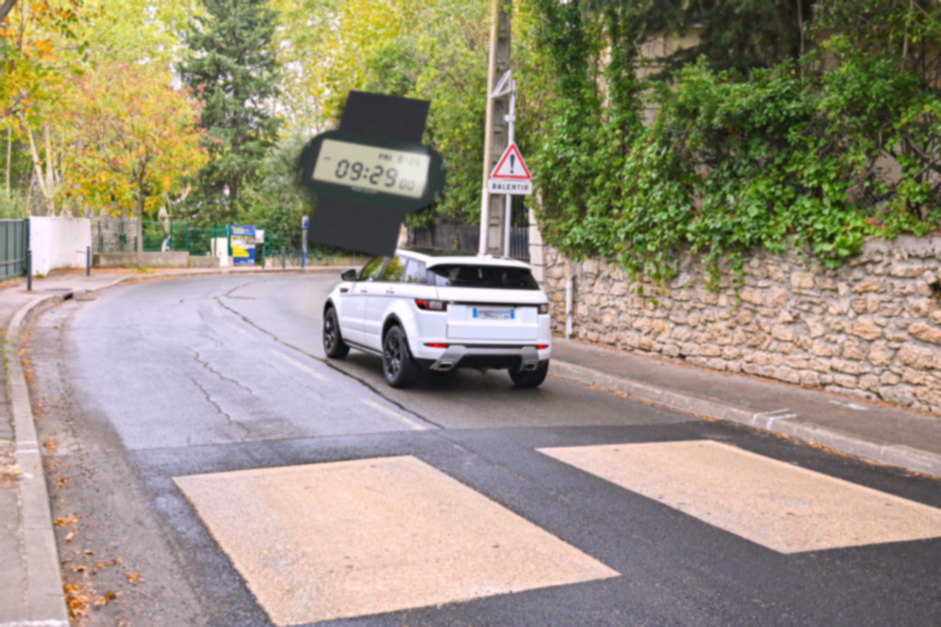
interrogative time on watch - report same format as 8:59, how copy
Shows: 9:29
